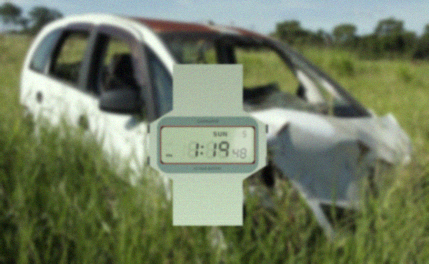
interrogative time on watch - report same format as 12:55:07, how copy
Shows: 1:19:48
